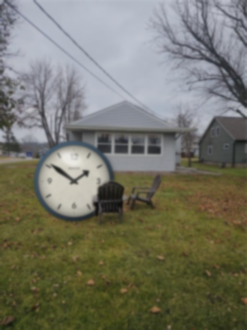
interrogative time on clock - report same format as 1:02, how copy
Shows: 1:51
